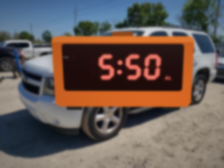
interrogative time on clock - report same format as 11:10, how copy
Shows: 5:50
